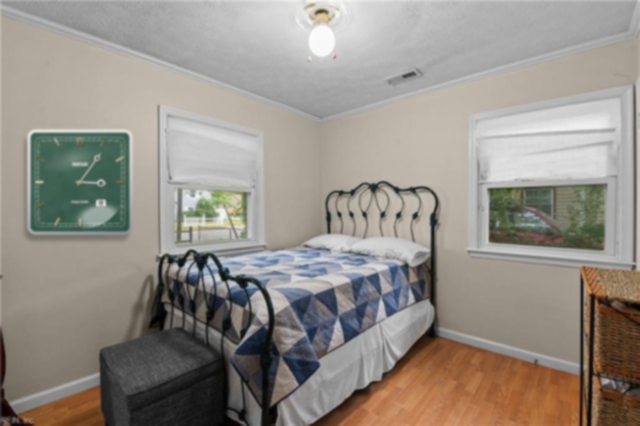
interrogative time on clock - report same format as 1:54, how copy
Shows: 3:06
